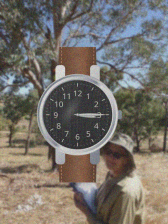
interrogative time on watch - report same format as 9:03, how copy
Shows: 3:15
